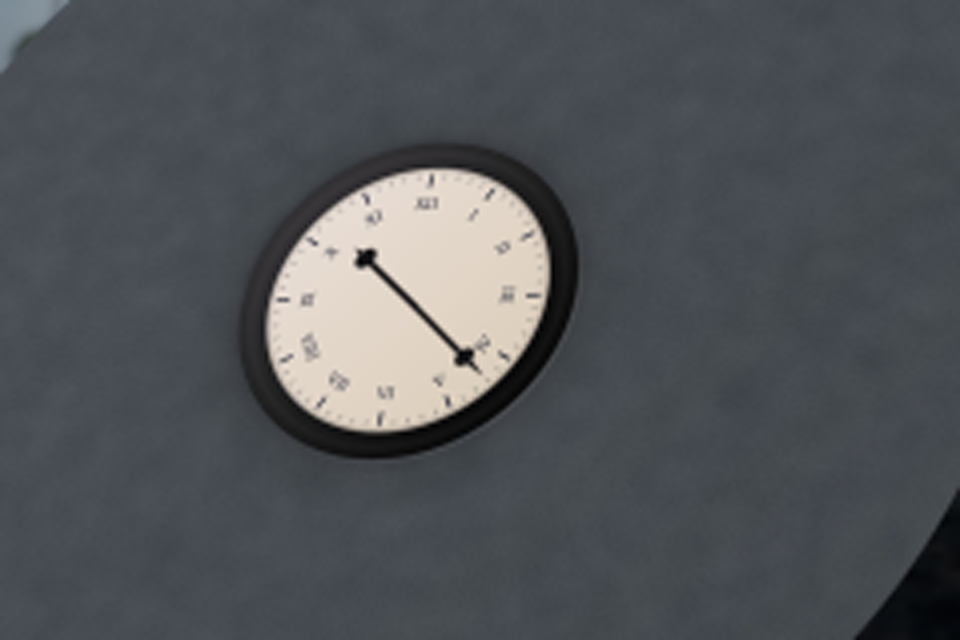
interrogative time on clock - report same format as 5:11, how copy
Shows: 10:22
